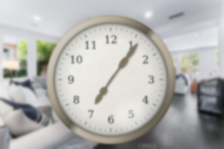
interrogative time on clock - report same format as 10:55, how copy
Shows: 7:06
